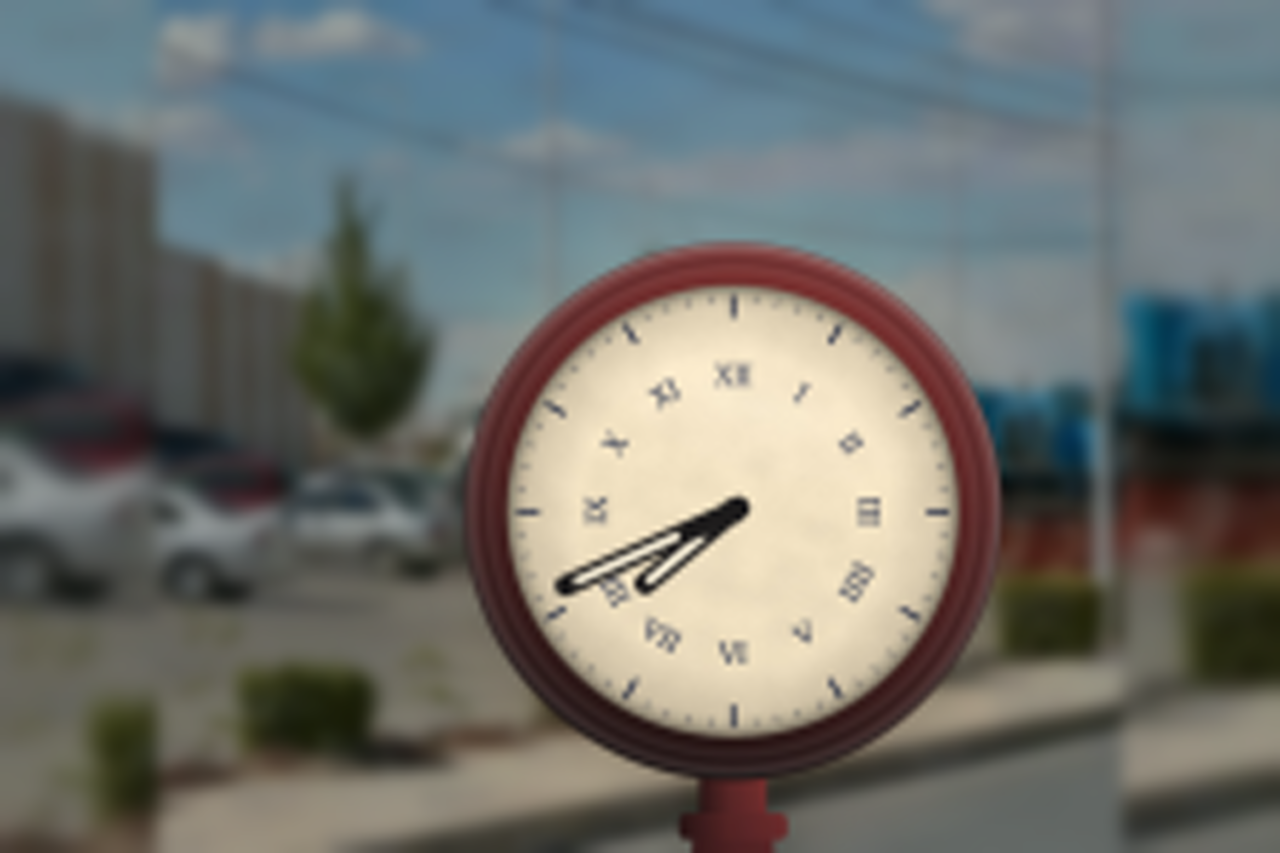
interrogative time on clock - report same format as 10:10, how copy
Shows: 7:41
